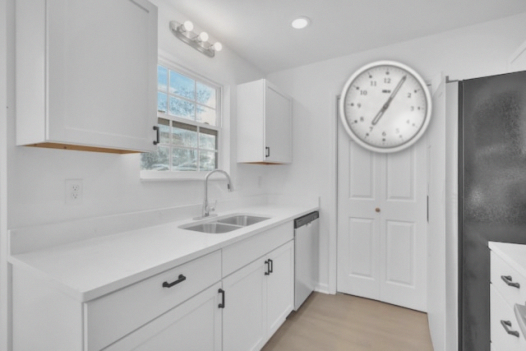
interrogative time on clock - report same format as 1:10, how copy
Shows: 7:05
